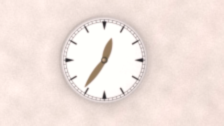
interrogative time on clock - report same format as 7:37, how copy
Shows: 12:36
